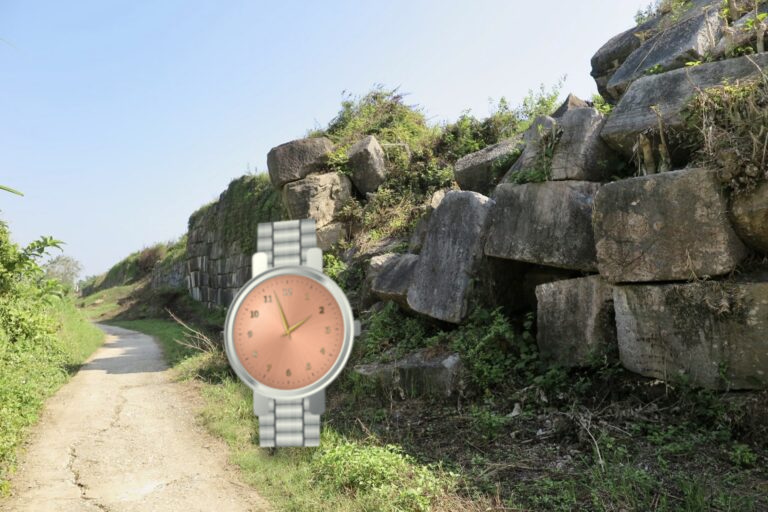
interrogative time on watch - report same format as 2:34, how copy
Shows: 1:57
